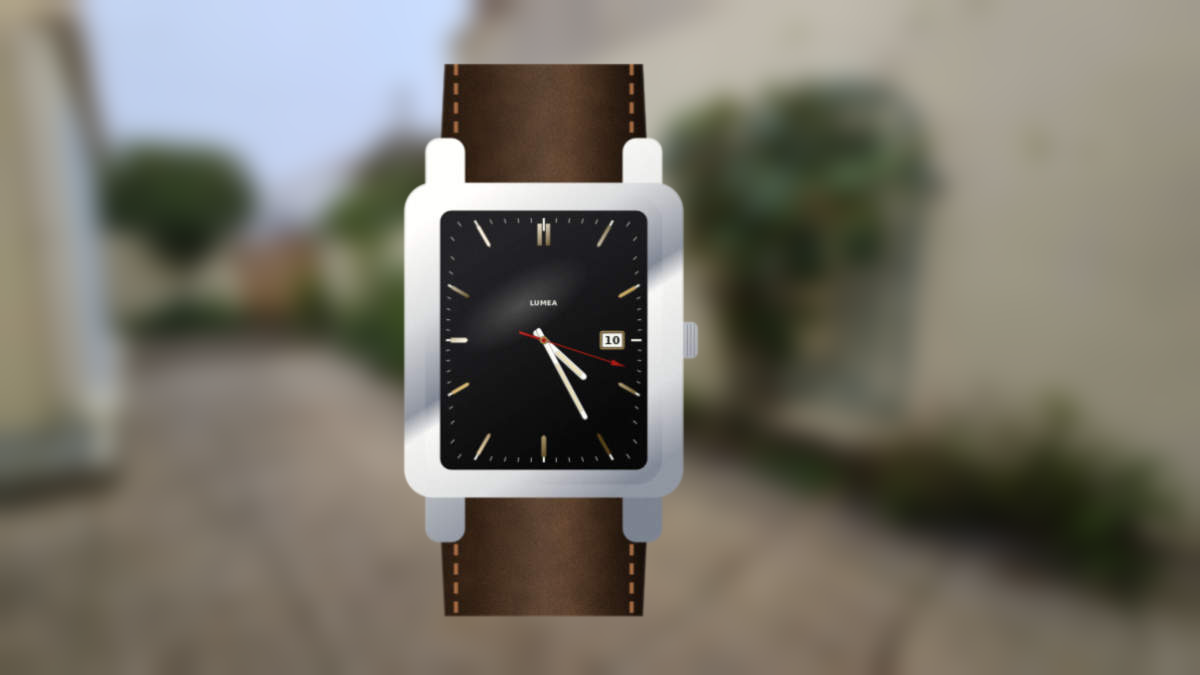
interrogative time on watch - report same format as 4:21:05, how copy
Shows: 4:25:18
